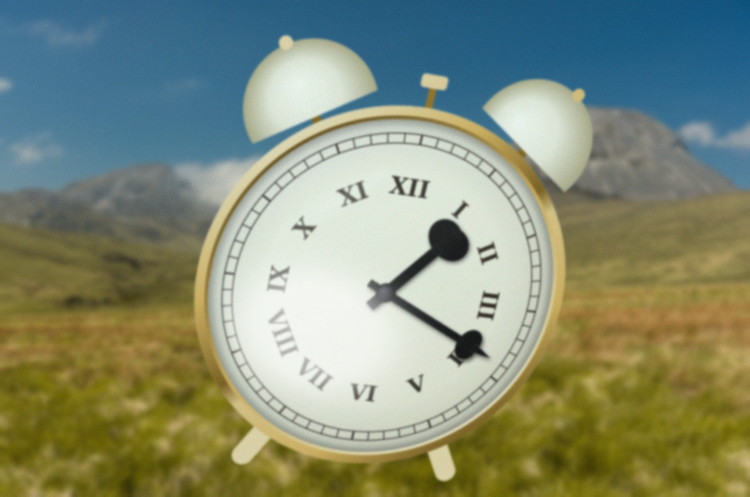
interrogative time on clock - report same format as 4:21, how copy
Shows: 1:19
